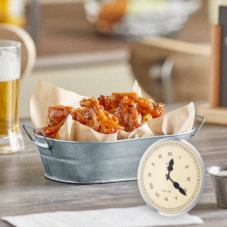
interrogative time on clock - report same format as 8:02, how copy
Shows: 12:21
